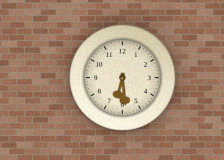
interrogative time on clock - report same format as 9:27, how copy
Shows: 6:29
